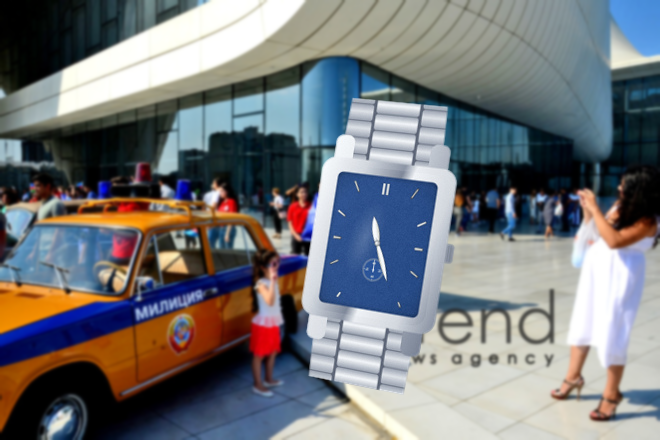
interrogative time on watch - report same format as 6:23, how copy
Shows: 11:26
